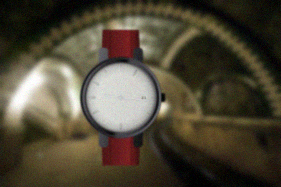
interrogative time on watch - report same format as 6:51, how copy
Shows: 9:16
